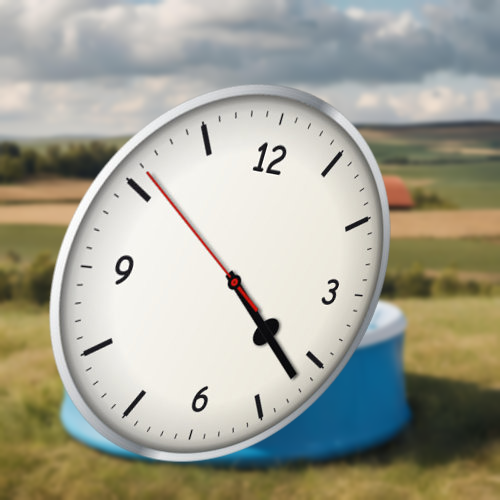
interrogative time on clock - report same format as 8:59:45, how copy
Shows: 4:21:51
